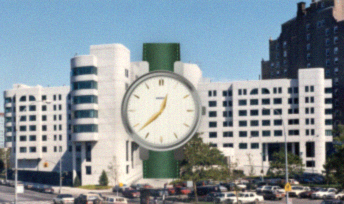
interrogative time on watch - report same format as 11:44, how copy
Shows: 12:38
